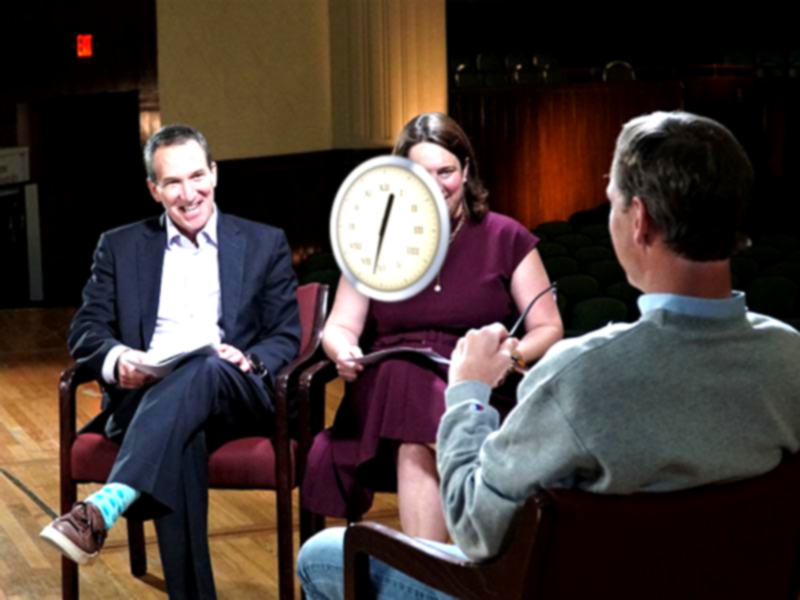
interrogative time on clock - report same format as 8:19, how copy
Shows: 12:32
